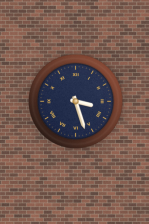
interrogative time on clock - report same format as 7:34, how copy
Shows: 3:27
